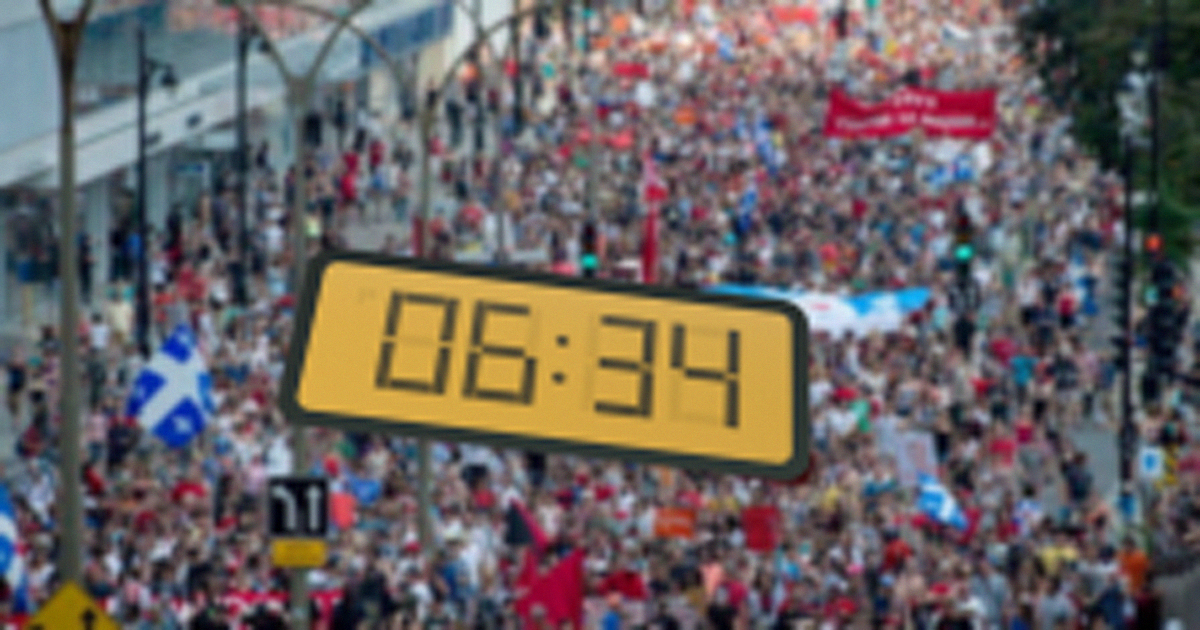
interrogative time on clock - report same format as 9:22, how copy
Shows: 6:34
